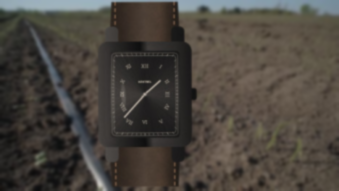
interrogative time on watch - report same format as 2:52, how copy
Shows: 1:37
